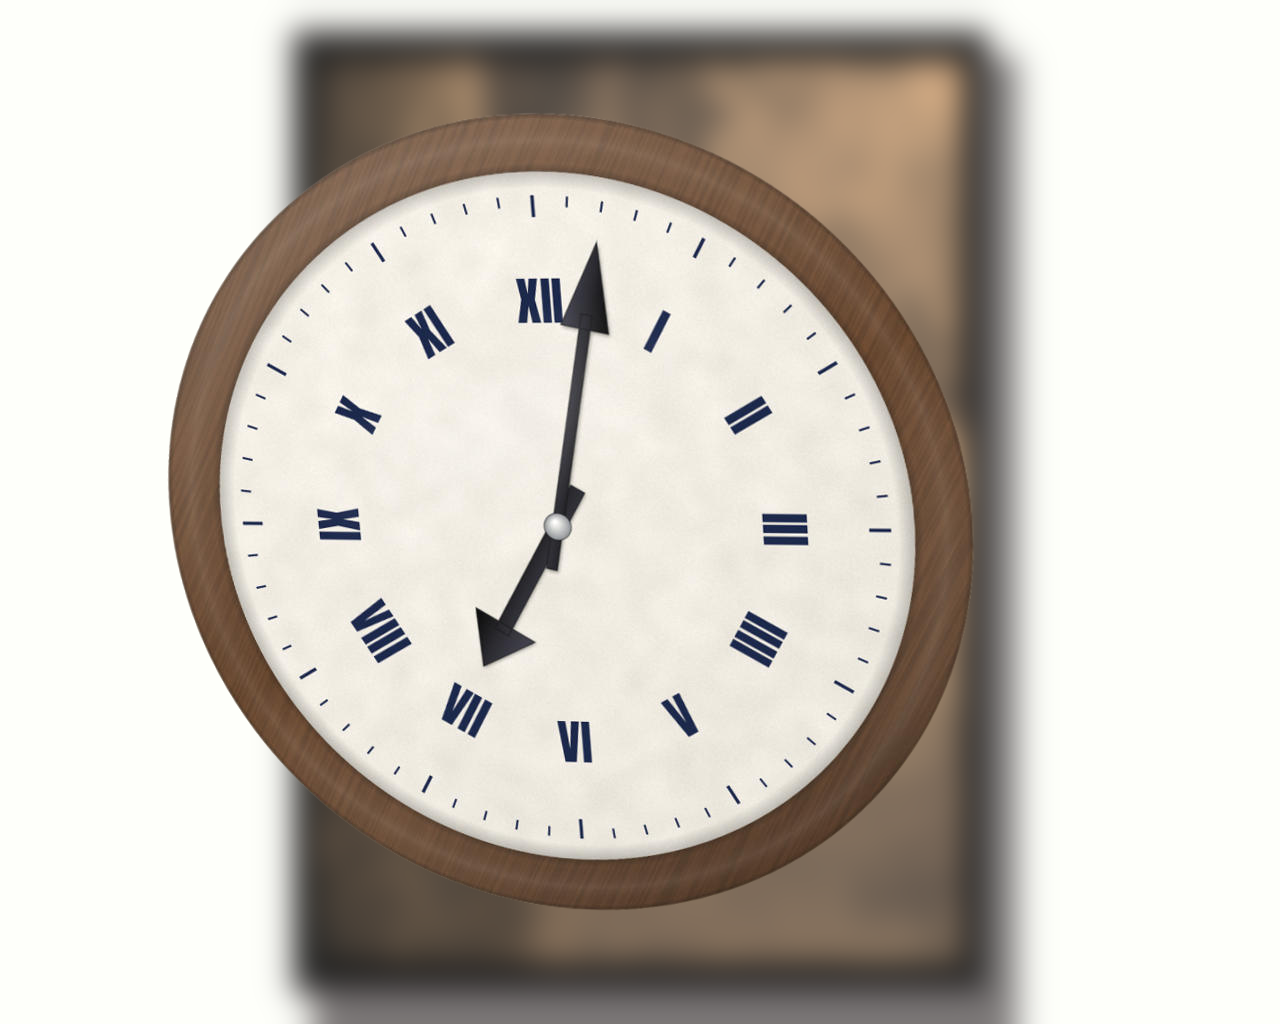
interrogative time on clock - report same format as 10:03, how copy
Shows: 7:02
